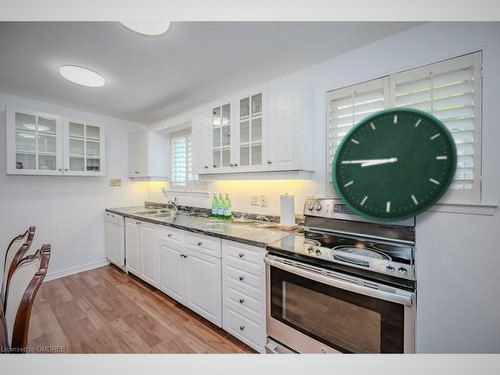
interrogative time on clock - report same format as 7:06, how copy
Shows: 8:45
